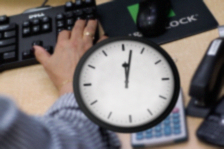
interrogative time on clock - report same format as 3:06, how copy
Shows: 12:02
